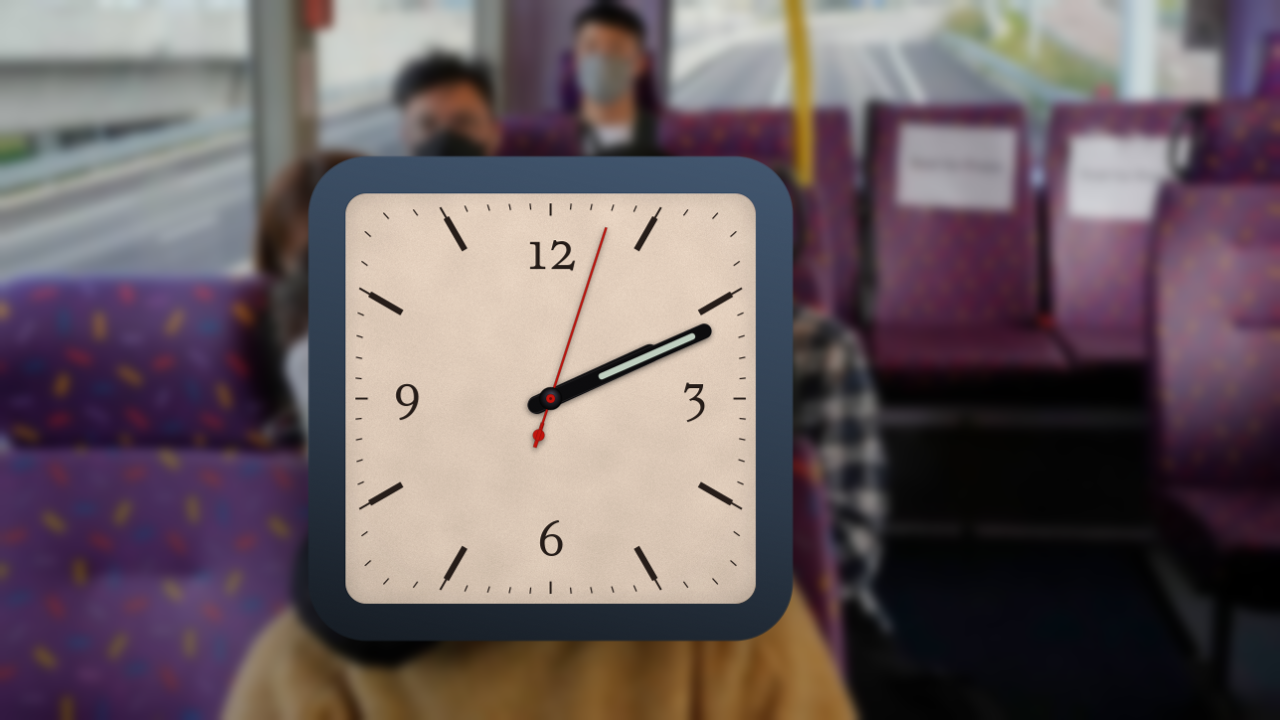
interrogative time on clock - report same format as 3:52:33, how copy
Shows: 2:11:03
